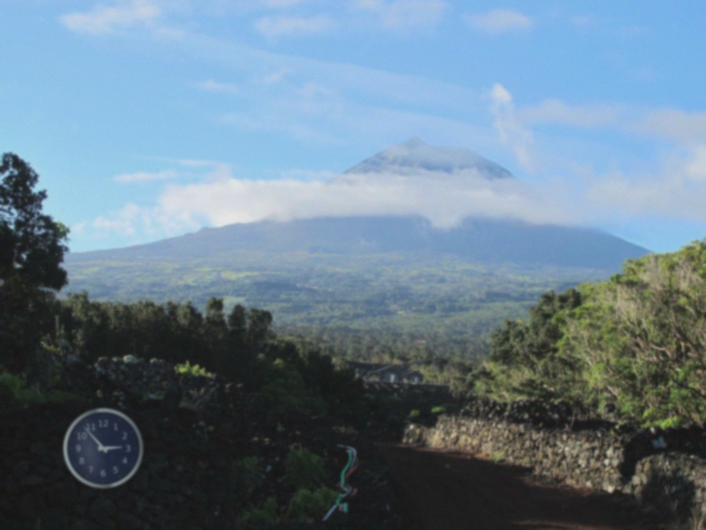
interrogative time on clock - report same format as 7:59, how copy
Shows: 2:53
